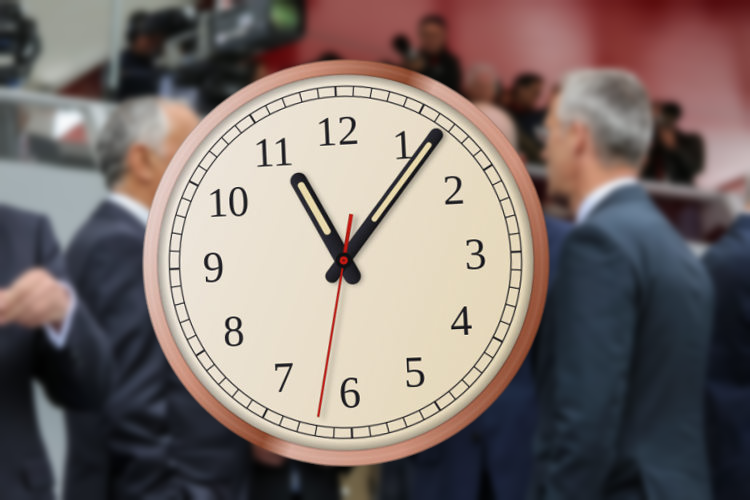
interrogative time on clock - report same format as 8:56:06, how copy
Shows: 11:06:32
